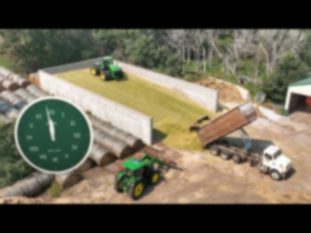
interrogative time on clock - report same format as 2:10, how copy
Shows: 11:59
